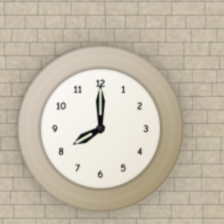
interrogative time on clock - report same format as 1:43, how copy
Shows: 8:00
